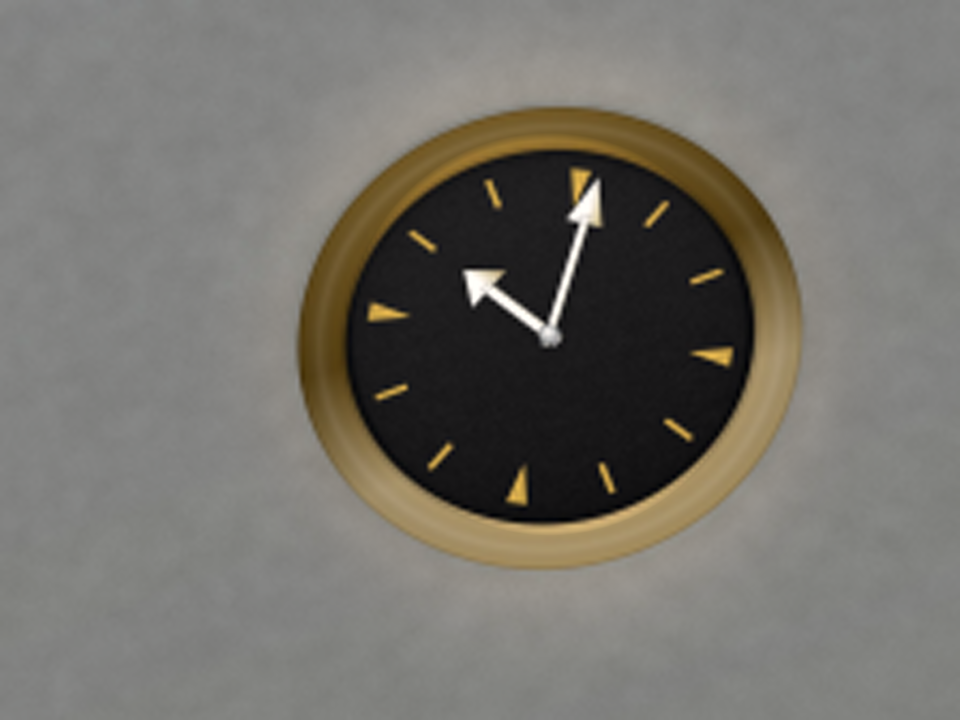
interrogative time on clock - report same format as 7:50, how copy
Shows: 10:01
